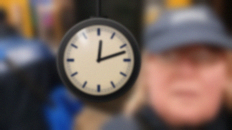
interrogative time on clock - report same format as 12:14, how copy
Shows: 12:12
